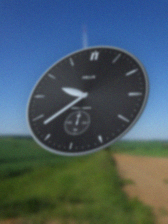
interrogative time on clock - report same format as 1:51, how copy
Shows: 9:38
